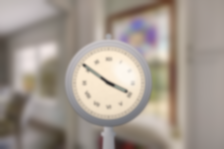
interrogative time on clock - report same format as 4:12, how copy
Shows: 3:51
